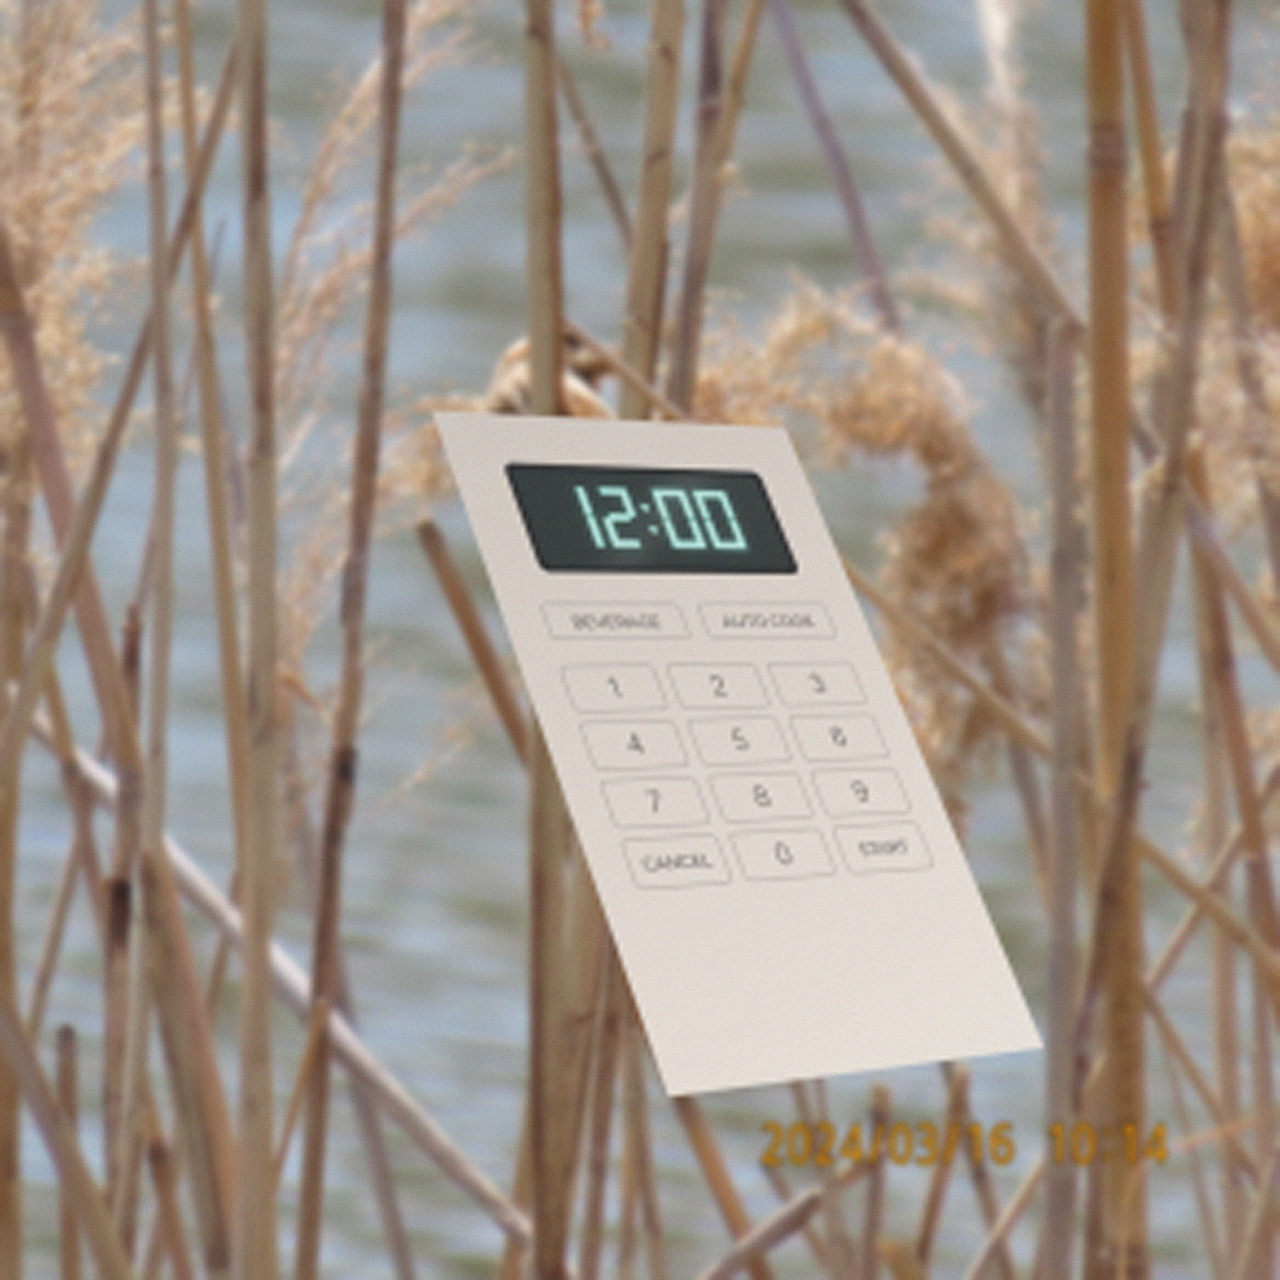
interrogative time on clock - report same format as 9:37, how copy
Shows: 12:00
